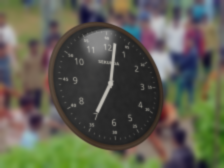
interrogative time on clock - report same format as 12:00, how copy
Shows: 7:02
